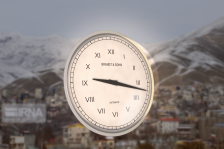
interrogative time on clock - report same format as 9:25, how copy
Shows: 9:17
